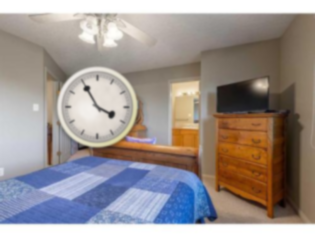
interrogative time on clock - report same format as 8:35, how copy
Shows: 3:55
